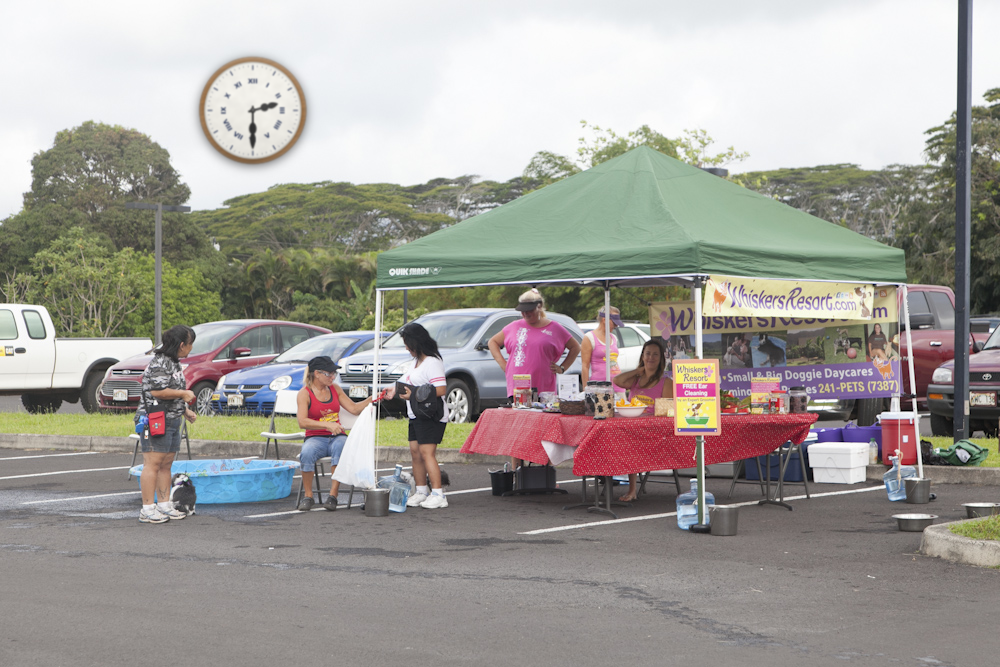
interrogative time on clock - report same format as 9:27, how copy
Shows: 2:30
